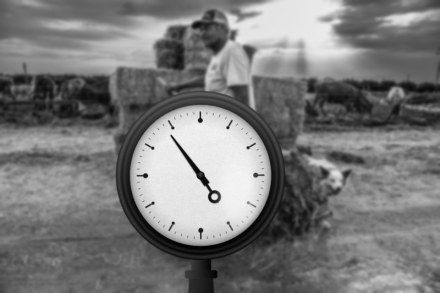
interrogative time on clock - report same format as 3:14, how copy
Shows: 4:54
